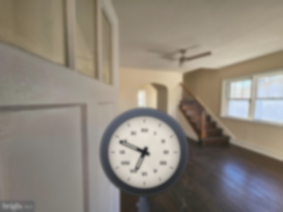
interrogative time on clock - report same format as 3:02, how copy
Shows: 6:49
